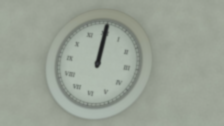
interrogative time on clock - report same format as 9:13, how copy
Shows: 12:00
